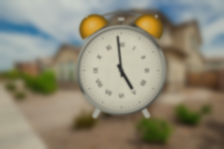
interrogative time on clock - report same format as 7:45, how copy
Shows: 4:59
